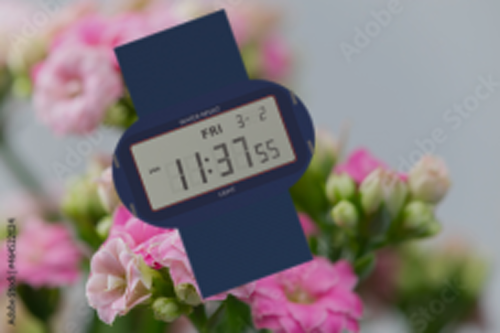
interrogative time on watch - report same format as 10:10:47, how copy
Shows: 11:37:55
